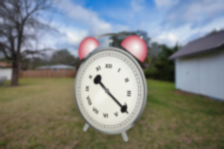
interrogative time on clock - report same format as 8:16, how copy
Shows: 10:21
